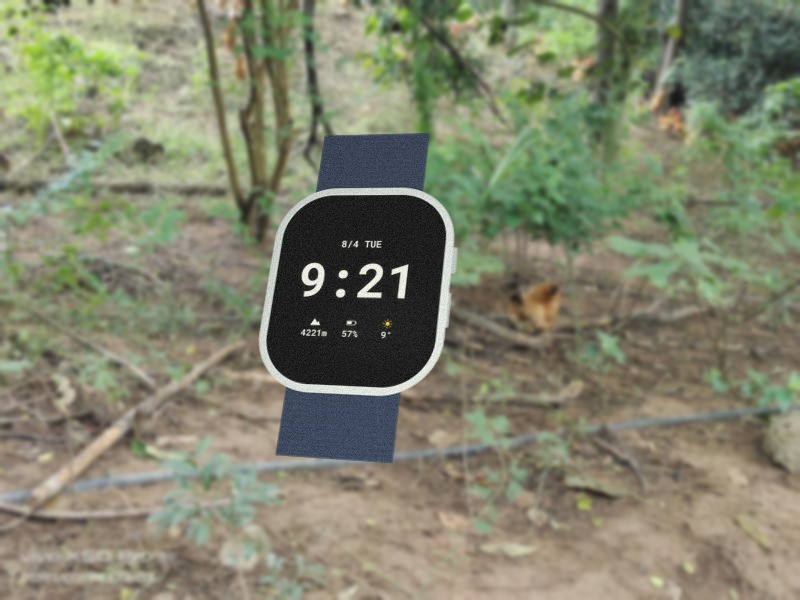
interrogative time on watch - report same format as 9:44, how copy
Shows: 9:21
